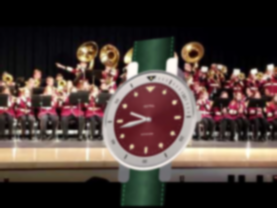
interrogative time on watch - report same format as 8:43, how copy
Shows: 9:43
